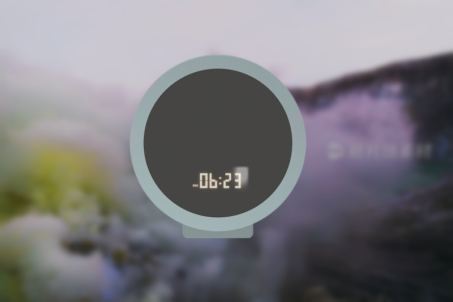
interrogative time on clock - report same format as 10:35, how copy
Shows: 6:23
